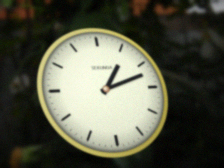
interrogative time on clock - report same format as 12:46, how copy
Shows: 1:12
